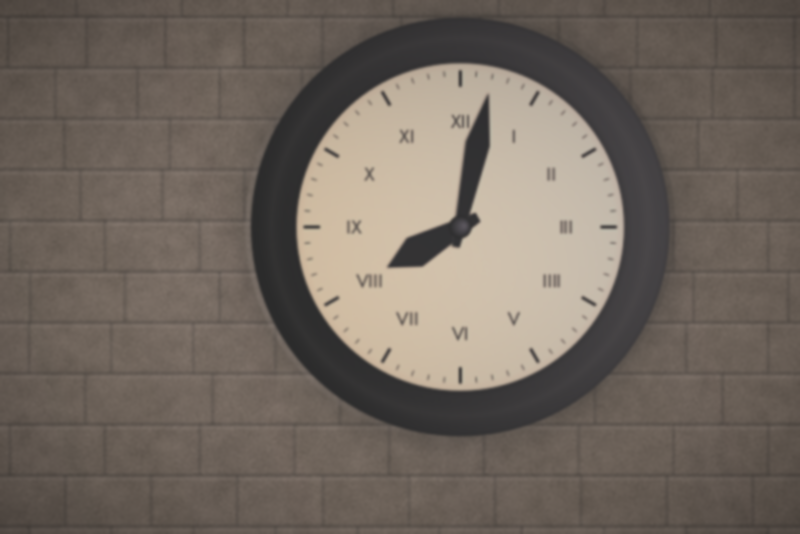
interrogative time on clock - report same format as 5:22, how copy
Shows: 8:02
